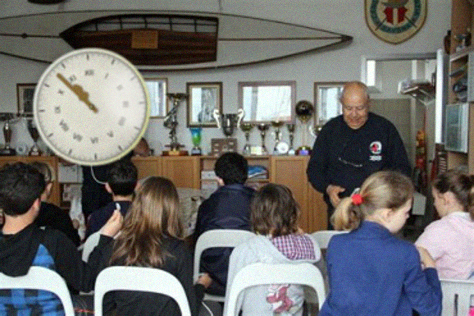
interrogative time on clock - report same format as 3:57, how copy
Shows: 10:53
